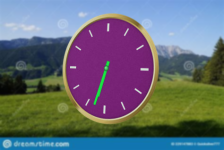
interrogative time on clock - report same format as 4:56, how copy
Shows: 6:33
